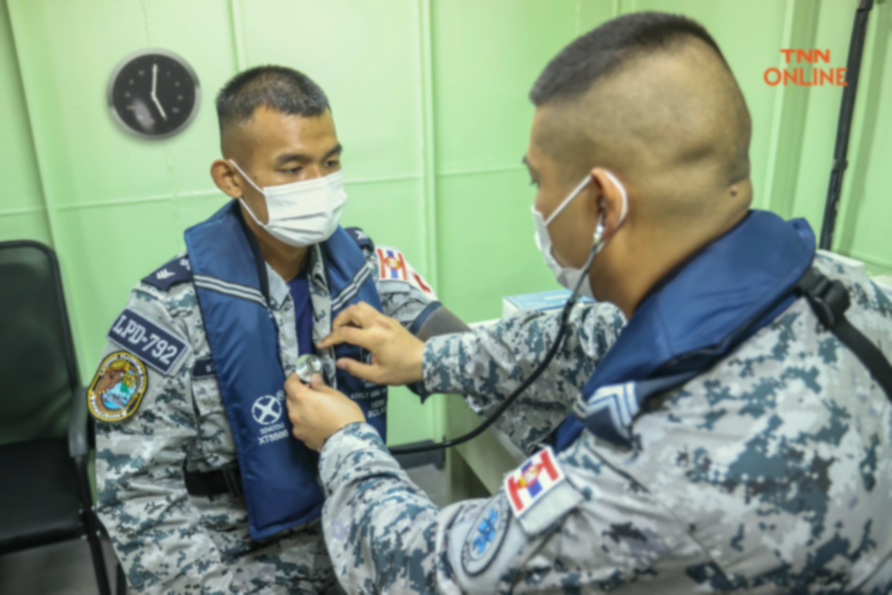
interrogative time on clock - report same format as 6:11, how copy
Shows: 5:00
